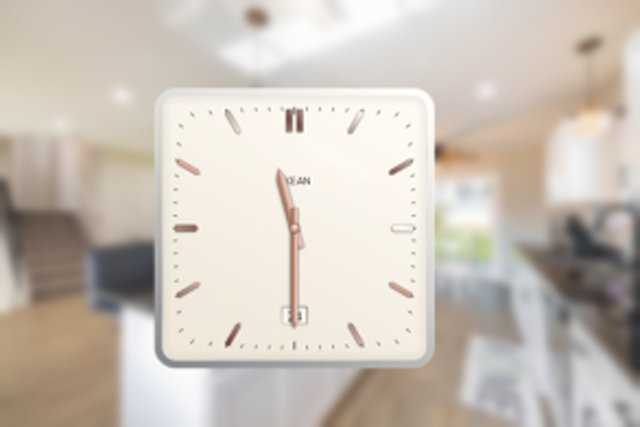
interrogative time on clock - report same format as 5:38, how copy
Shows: 11:30
